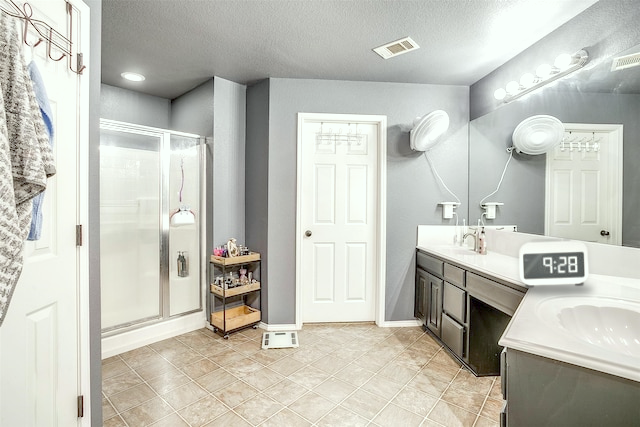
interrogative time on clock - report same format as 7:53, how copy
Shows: 9:28
